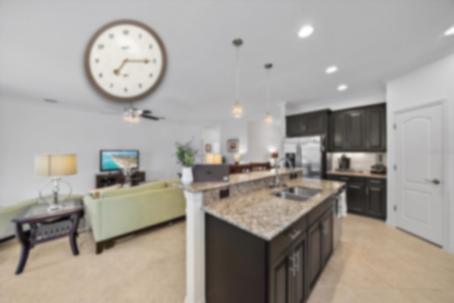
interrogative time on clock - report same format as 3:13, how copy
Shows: 7:15
